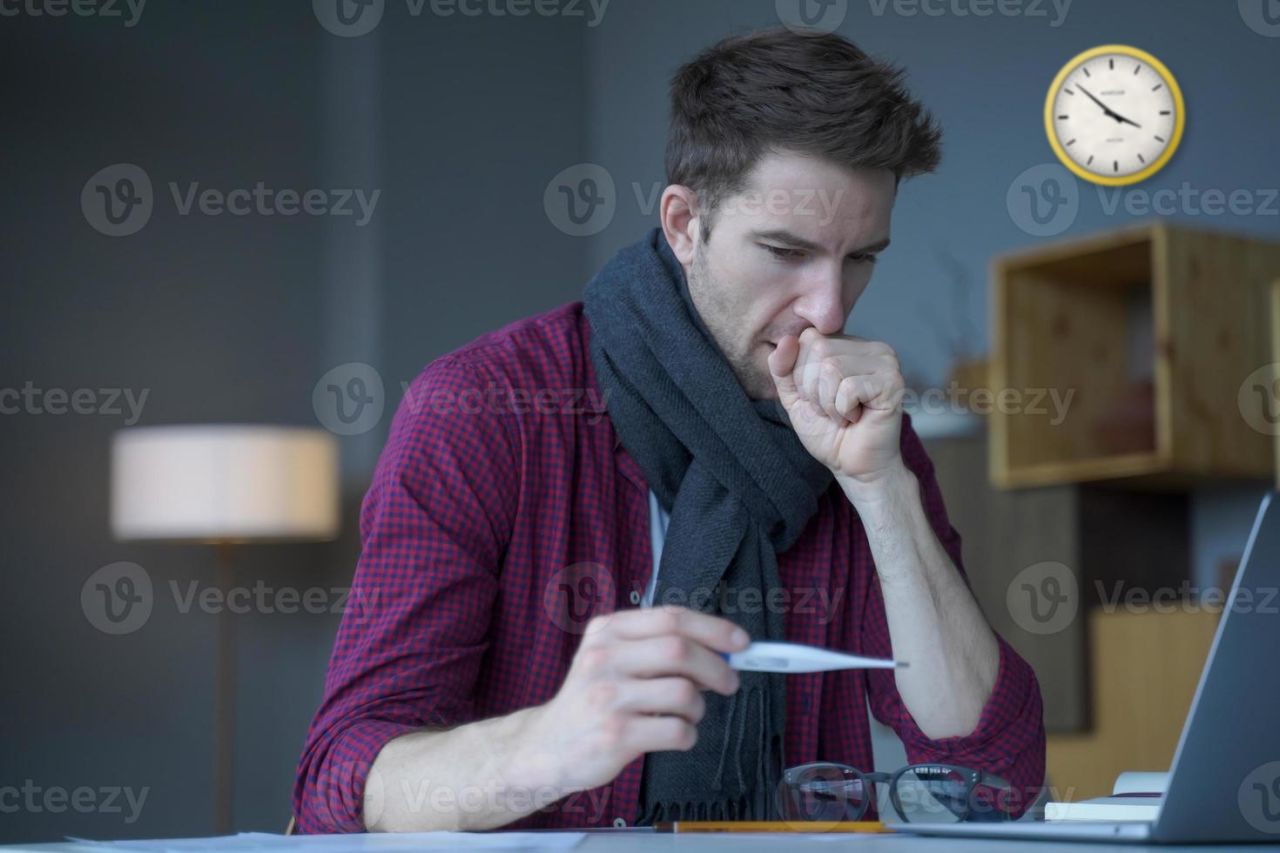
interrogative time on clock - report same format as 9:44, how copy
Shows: 3:52
